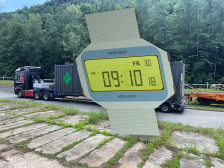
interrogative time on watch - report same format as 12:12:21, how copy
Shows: 9:10:18
